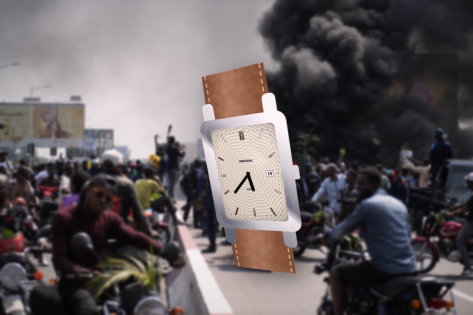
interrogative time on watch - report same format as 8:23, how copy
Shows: 5:38
